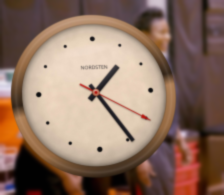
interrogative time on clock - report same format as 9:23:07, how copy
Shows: 1:24:20
